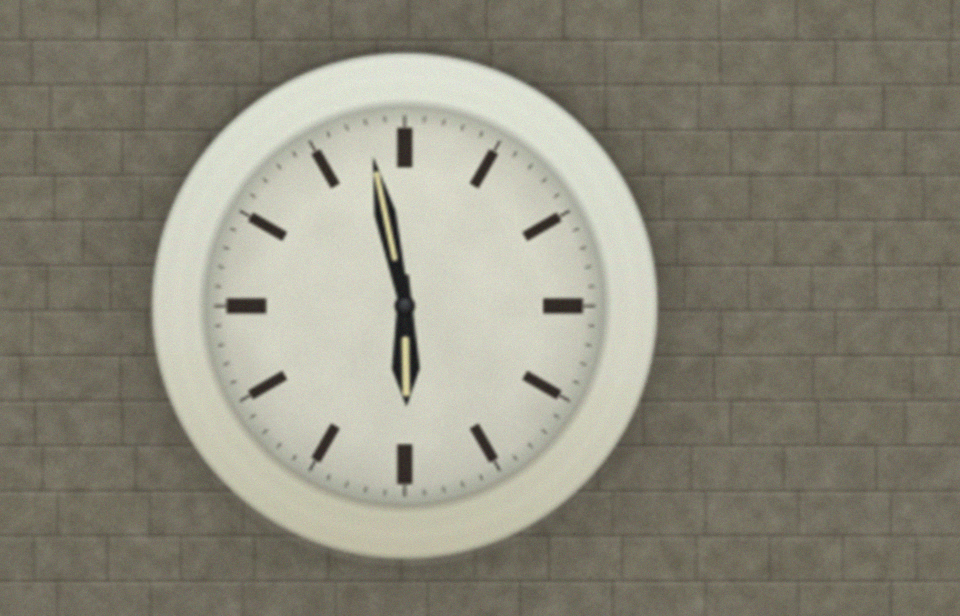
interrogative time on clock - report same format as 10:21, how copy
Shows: 5:58
